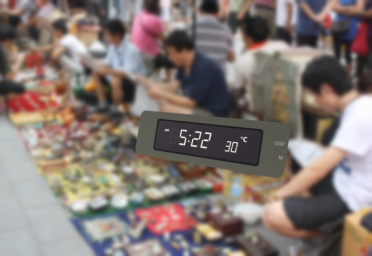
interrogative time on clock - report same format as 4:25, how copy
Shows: 5:22
